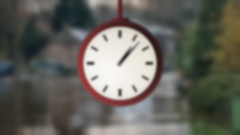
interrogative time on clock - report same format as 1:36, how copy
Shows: 1:07
